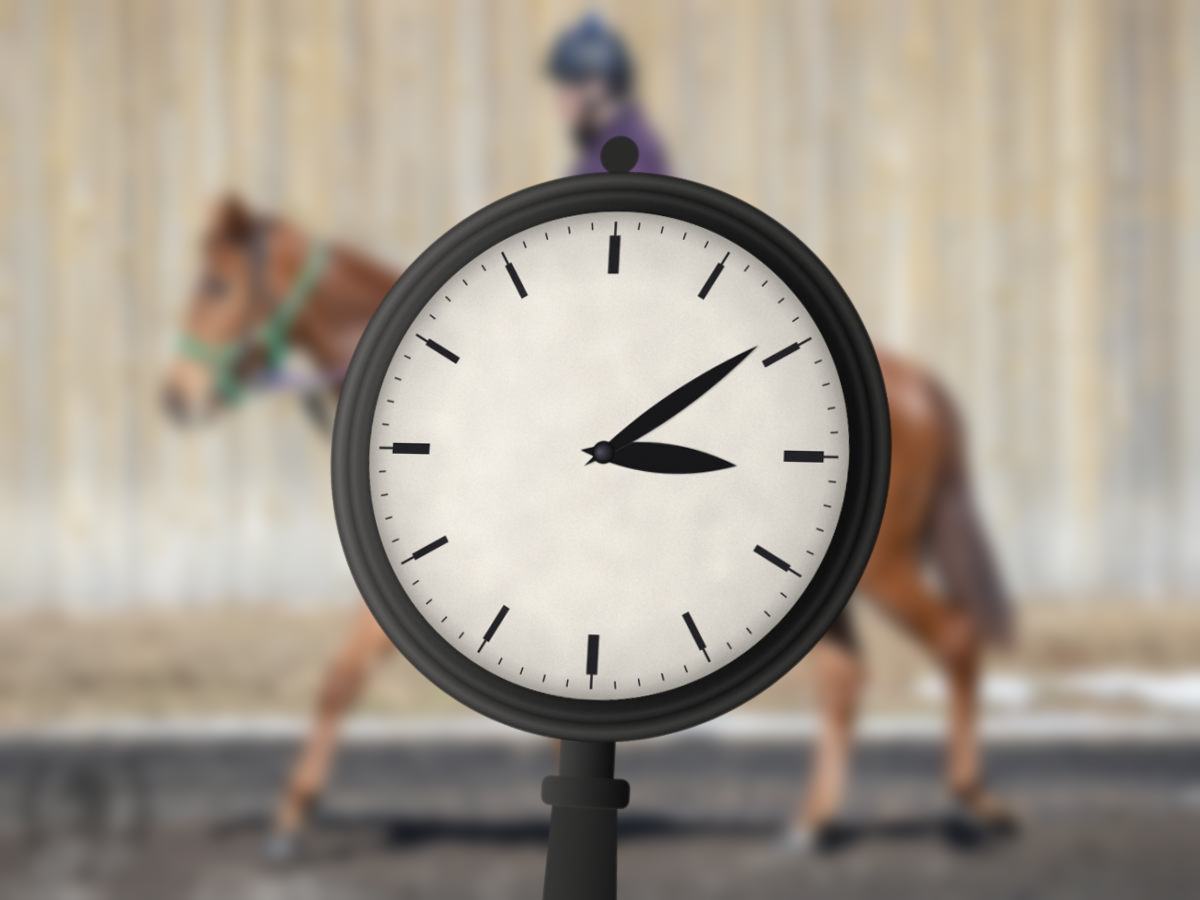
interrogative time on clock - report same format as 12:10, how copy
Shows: 3:09
